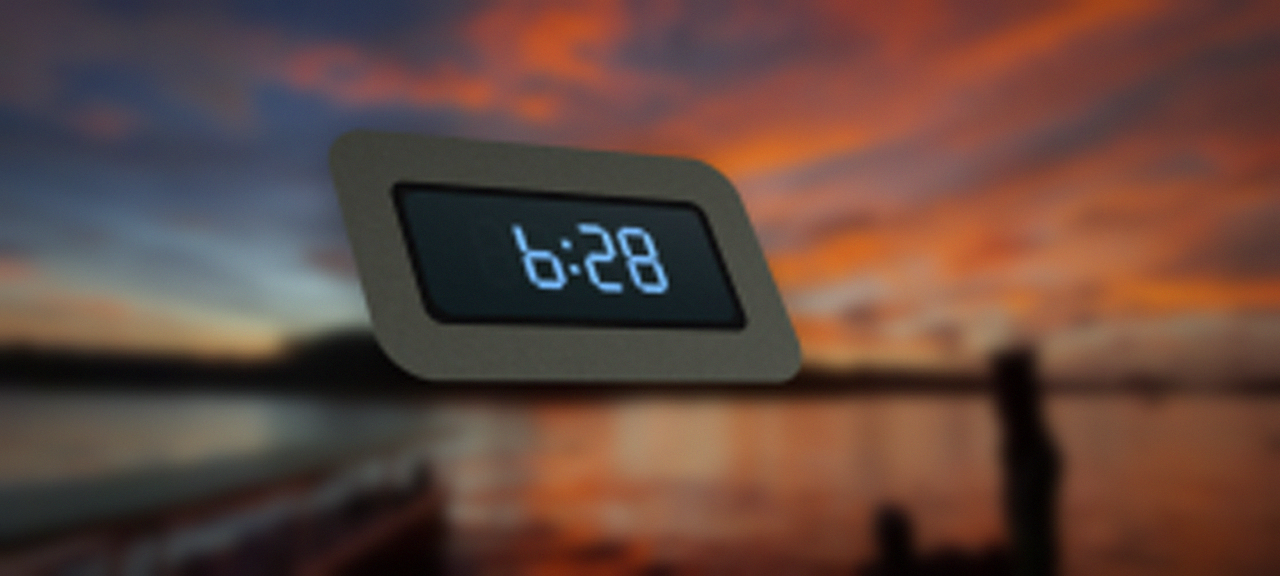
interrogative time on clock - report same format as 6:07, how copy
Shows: 6:28
